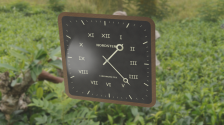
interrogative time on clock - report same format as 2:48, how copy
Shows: 1:23
